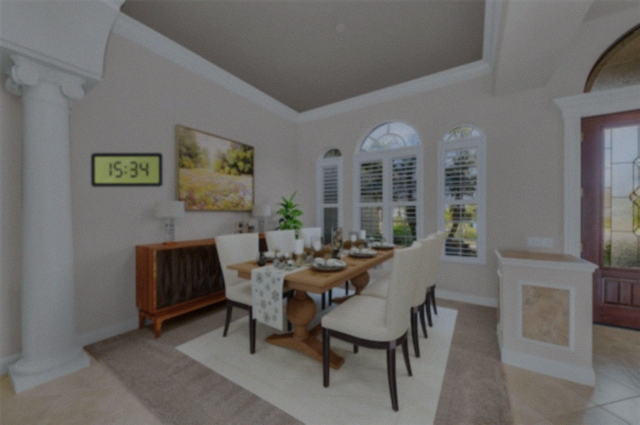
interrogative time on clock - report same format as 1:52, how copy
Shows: 15:34
